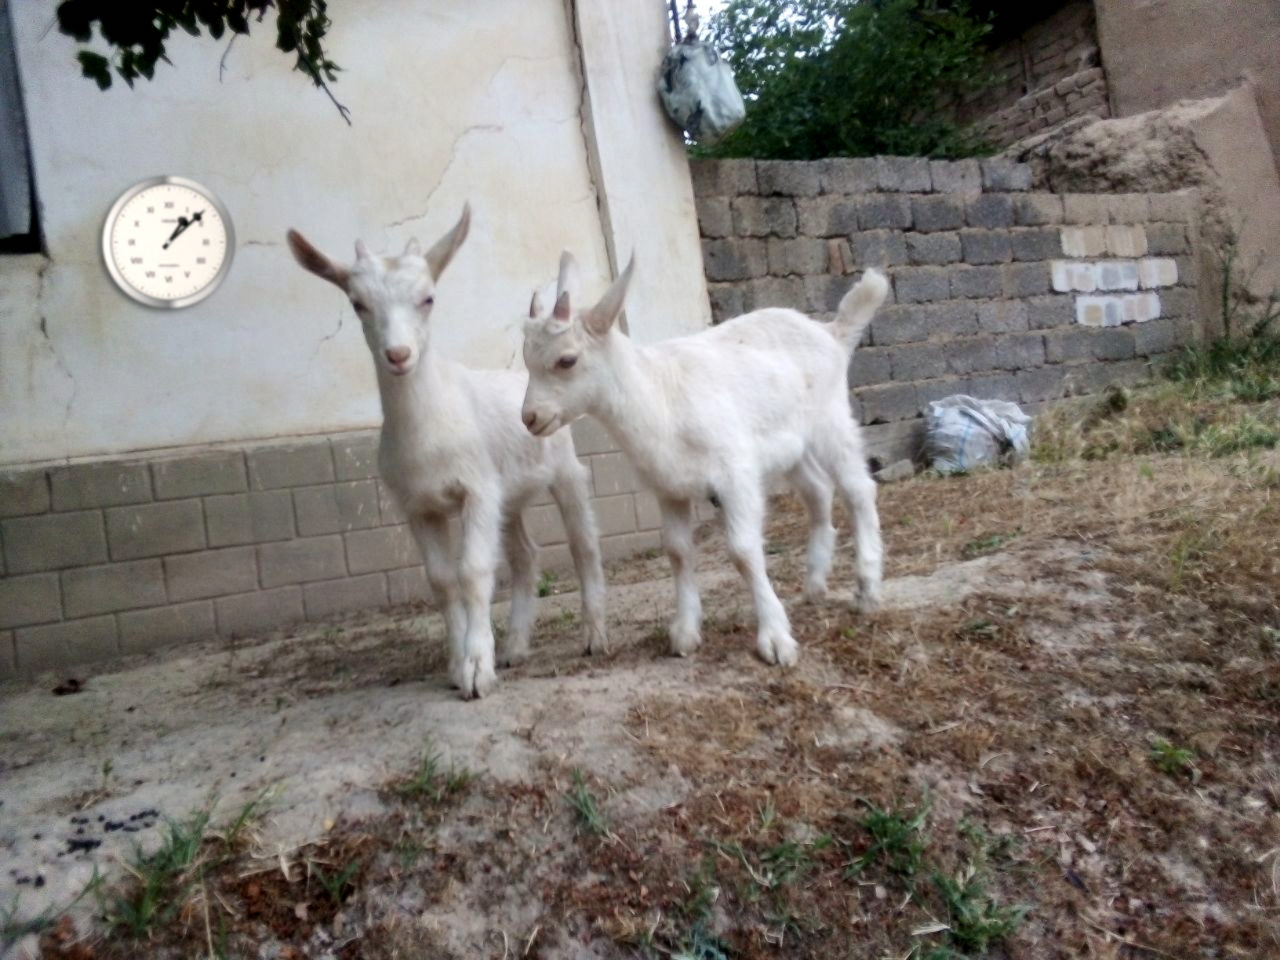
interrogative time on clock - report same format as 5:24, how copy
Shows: 1:08
